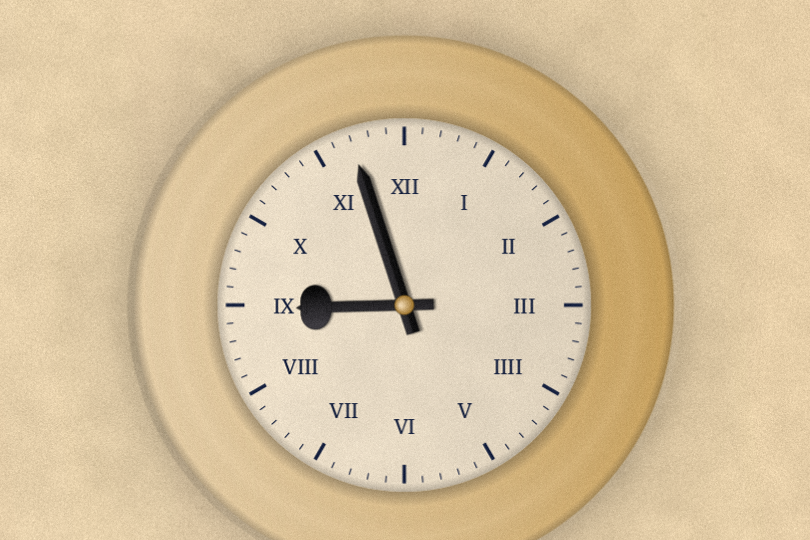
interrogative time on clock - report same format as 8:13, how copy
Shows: 8:57
